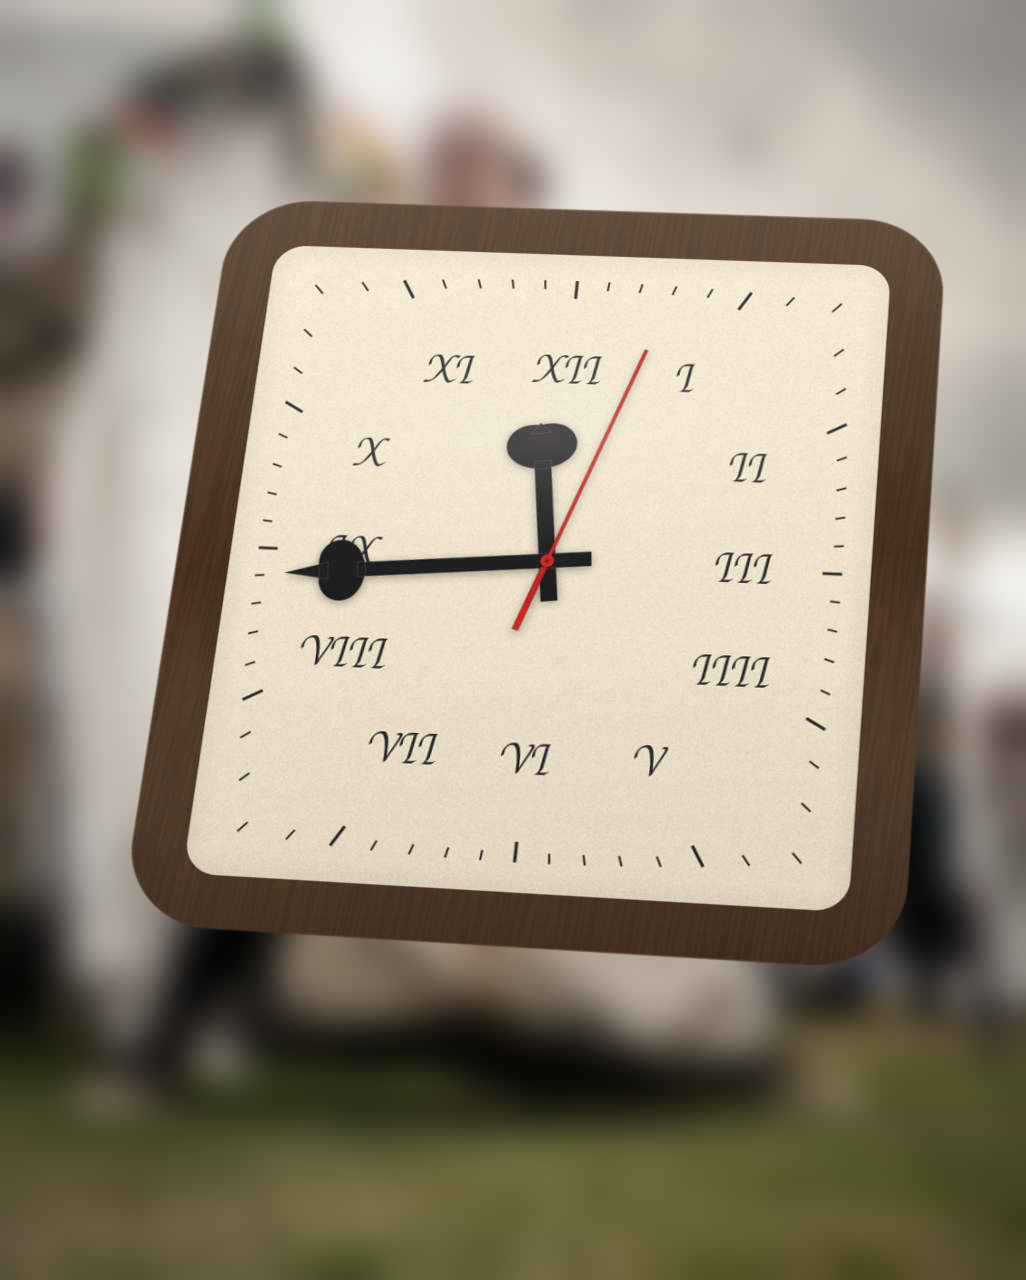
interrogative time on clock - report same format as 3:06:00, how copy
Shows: 11:44:03
